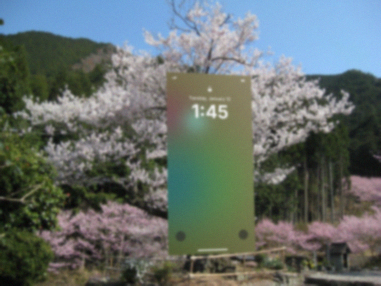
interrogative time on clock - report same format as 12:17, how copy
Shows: 1:45
